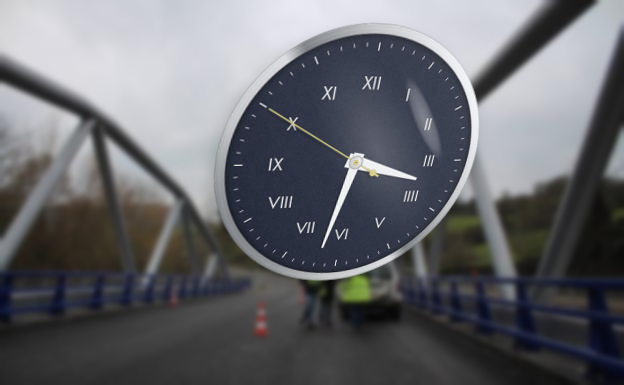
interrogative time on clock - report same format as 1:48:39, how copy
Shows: 3:31:50
